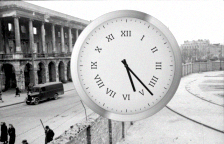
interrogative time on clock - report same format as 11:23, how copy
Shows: 5:23
